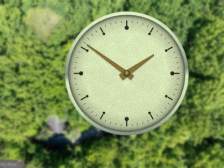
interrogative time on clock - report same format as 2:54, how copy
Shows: 1:51
